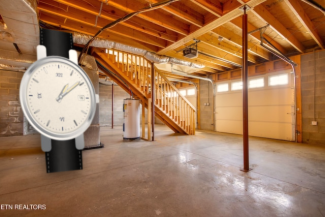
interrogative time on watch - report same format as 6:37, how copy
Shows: 1:09
